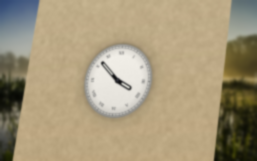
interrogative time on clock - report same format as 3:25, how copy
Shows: 3:52
